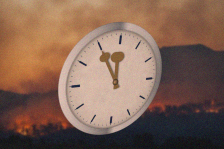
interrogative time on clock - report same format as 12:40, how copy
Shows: 11:55
